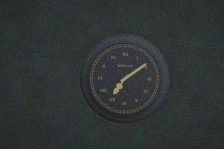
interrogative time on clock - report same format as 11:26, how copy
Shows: 7:09
